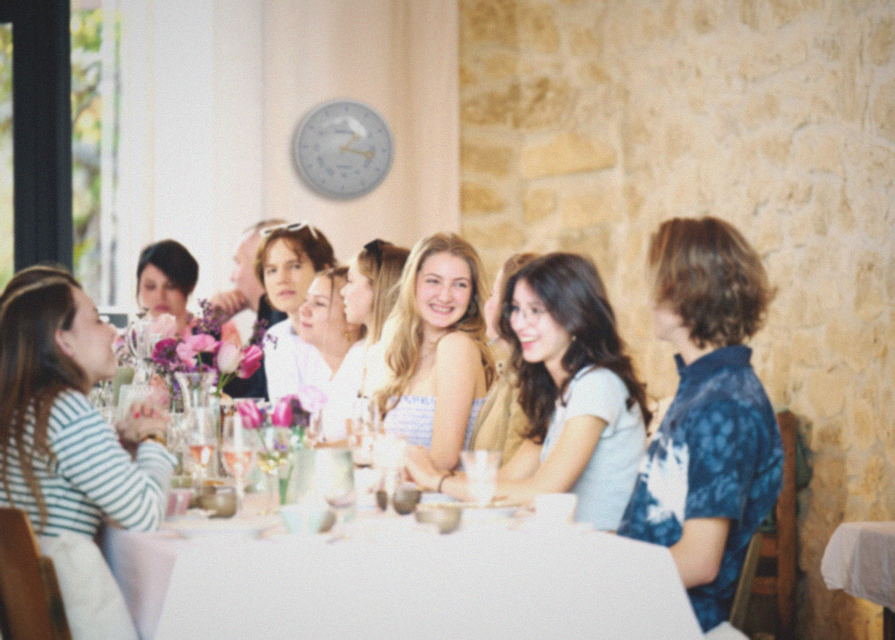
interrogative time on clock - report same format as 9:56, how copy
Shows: 1:17
